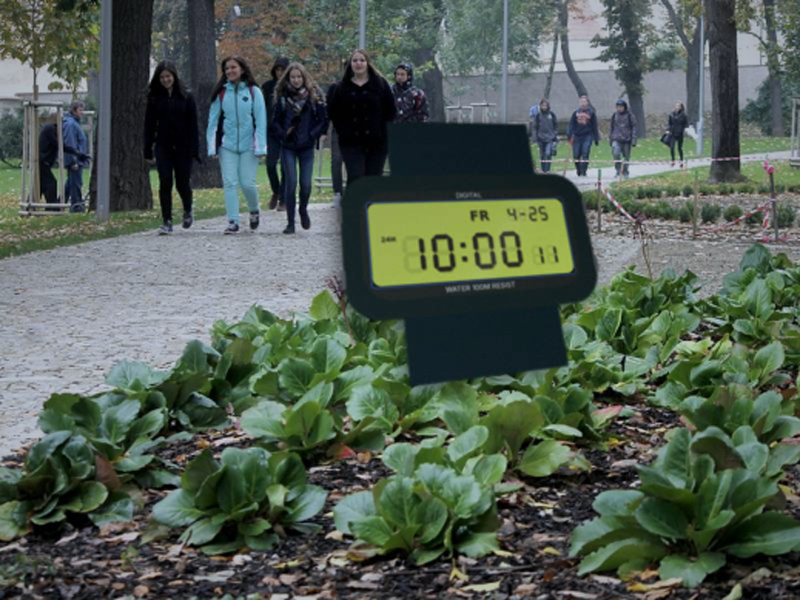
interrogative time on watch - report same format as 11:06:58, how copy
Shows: 10:00:11
